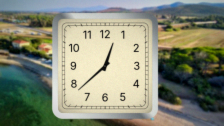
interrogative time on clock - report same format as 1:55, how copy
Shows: 12:38
